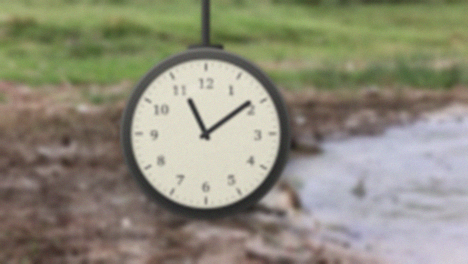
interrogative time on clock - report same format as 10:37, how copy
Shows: 11:09
